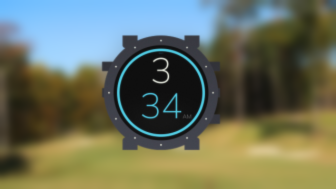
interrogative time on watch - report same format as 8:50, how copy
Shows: 3:34
